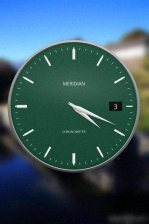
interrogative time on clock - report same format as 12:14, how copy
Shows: 4:19
